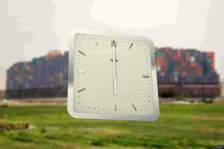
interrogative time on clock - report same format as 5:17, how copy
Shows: 6:00
